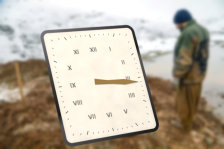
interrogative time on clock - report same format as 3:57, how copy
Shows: 3:16
